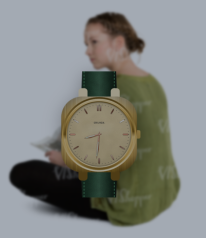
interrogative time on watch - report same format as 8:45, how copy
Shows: 8:31
